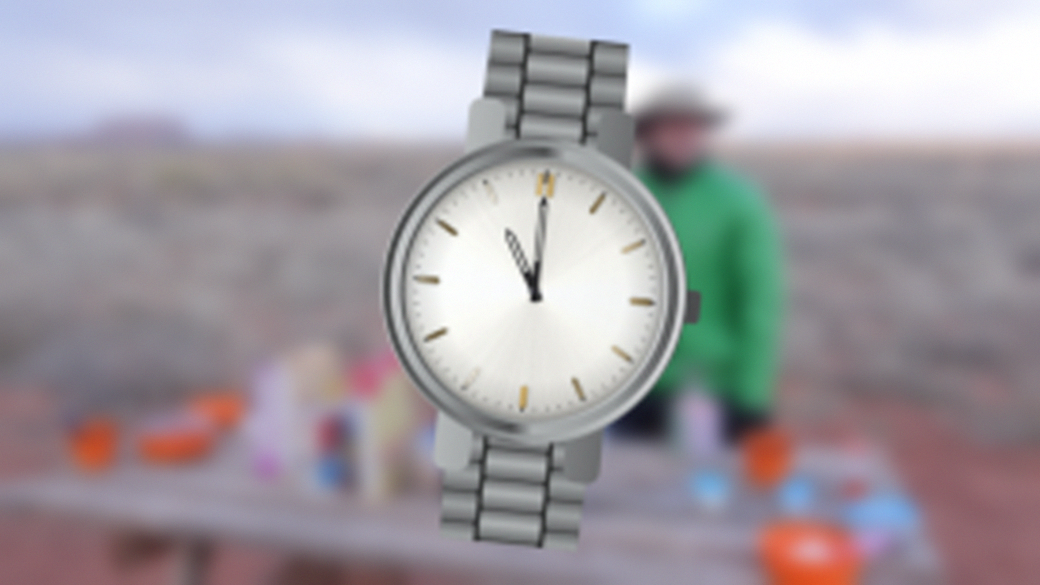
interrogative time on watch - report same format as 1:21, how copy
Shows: 11:00
